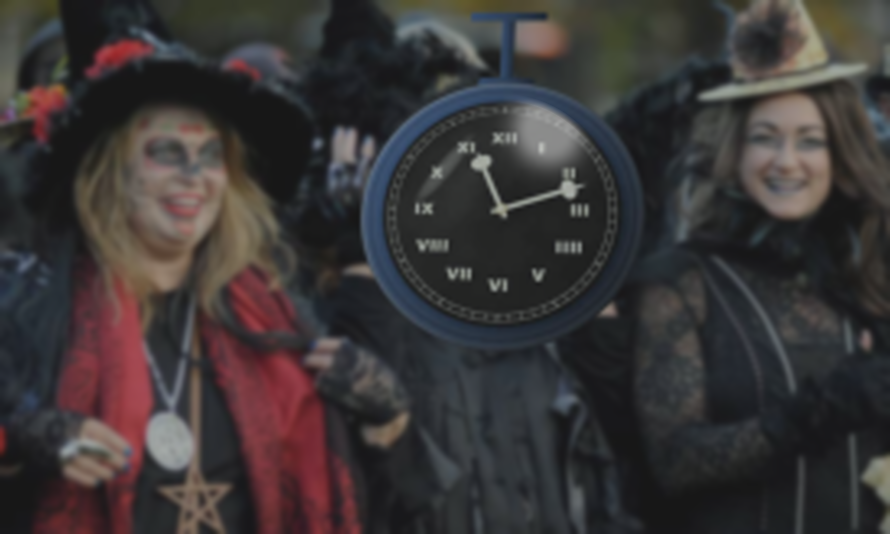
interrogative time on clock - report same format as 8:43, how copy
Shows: 11:12
